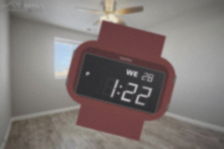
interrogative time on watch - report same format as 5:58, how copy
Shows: 1:22
